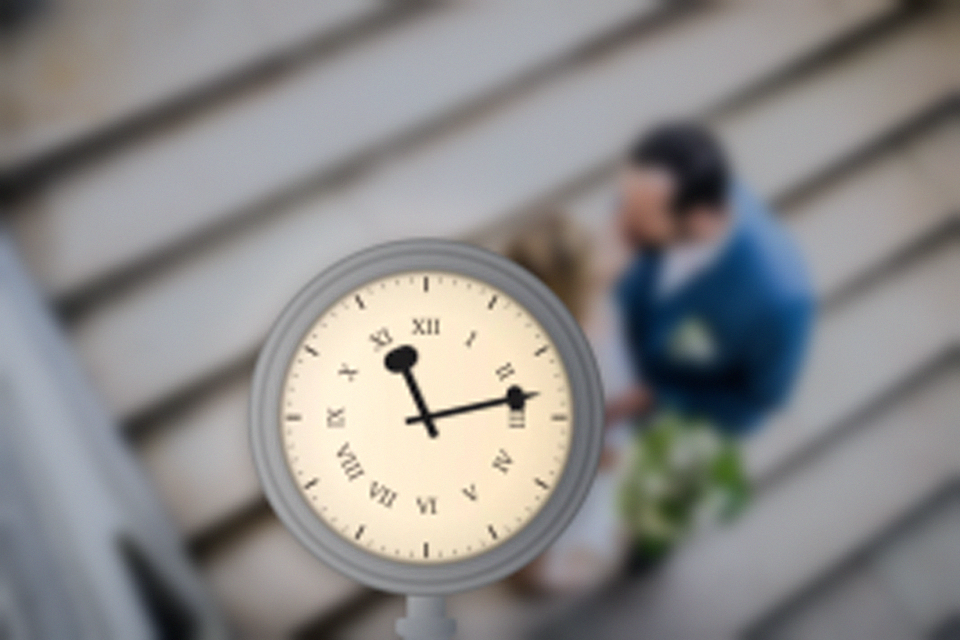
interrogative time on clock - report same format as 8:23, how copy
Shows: 11:13
